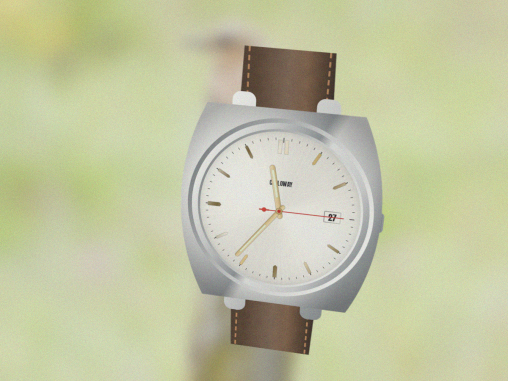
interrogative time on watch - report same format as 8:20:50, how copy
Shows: 11:36:15
